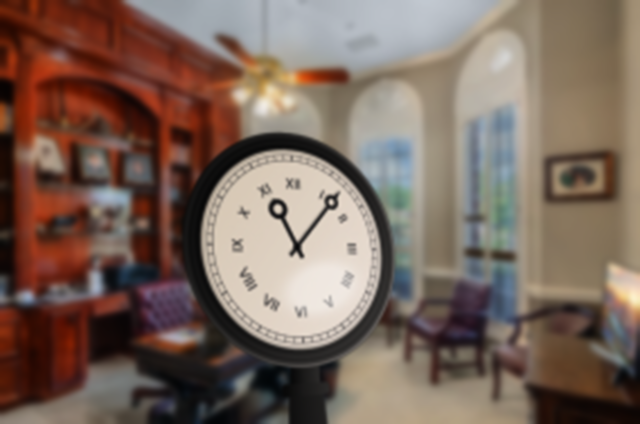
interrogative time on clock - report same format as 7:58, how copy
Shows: 11:07
